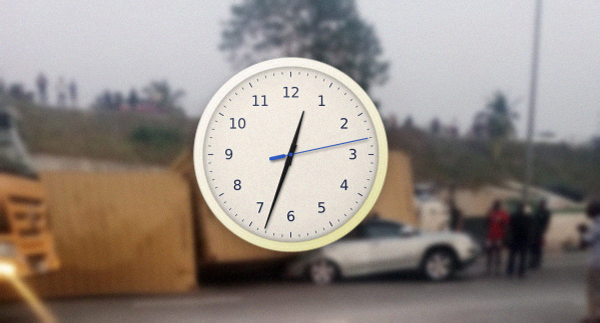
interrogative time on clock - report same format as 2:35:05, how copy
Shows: 12:33:13
